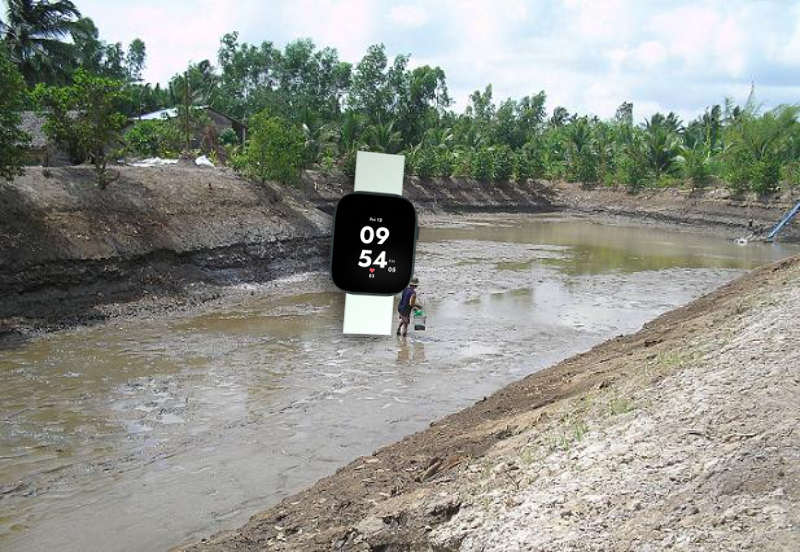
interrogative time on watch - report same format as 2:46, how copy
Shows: 9:54
